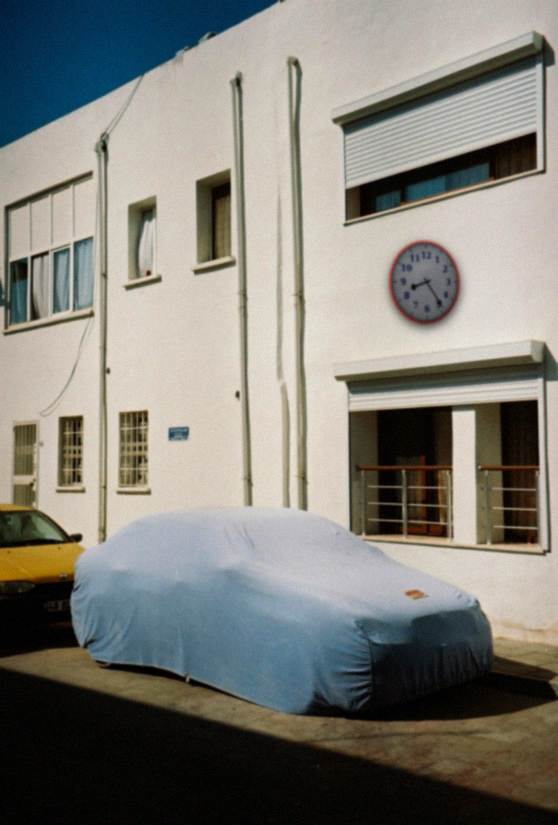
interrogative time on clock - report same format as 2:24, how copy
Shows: 8:24
